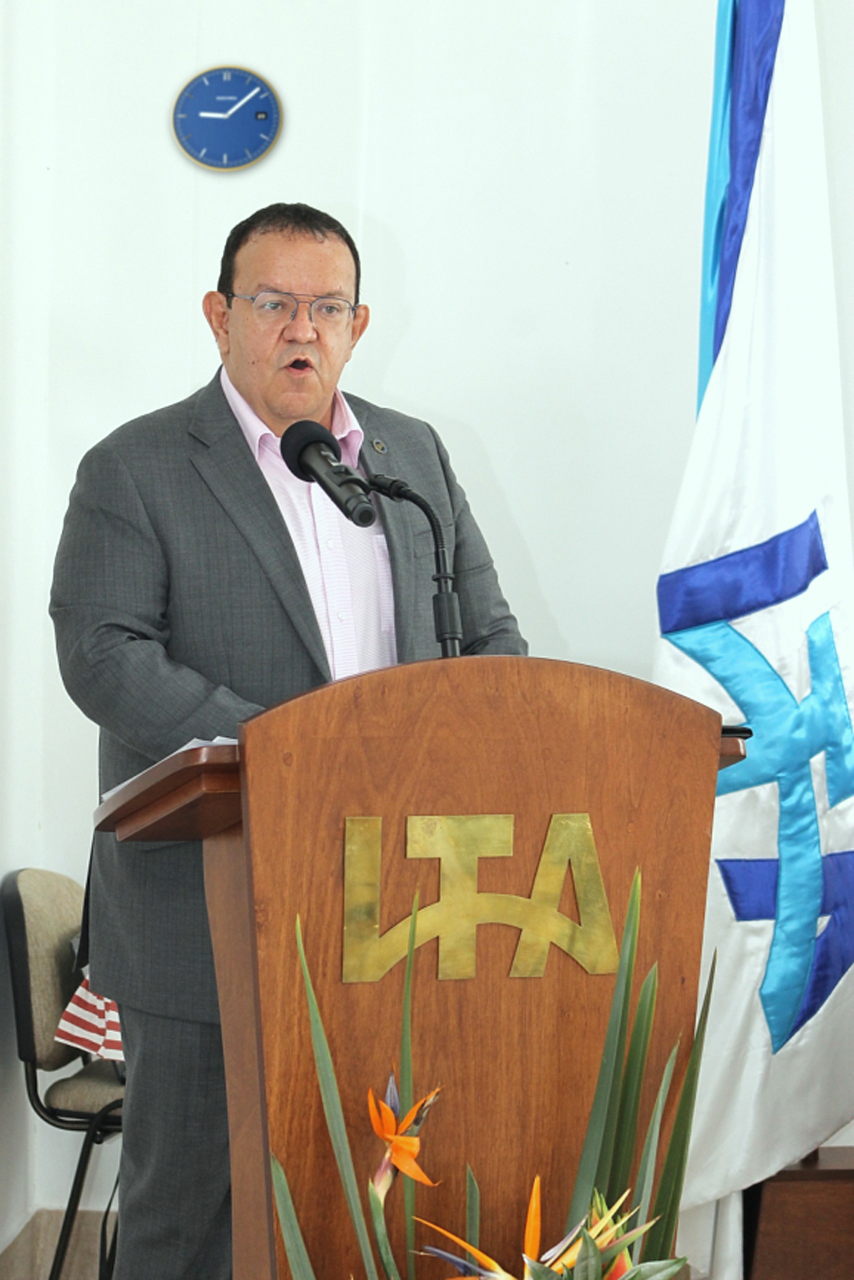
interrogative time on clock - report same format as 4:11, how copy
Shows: 9:08
